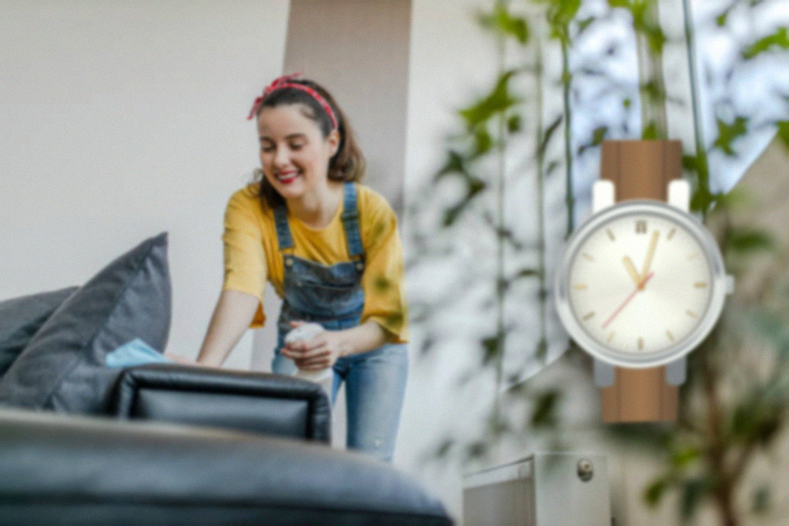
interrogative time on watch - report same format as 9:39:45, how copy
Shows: 11:02:37
